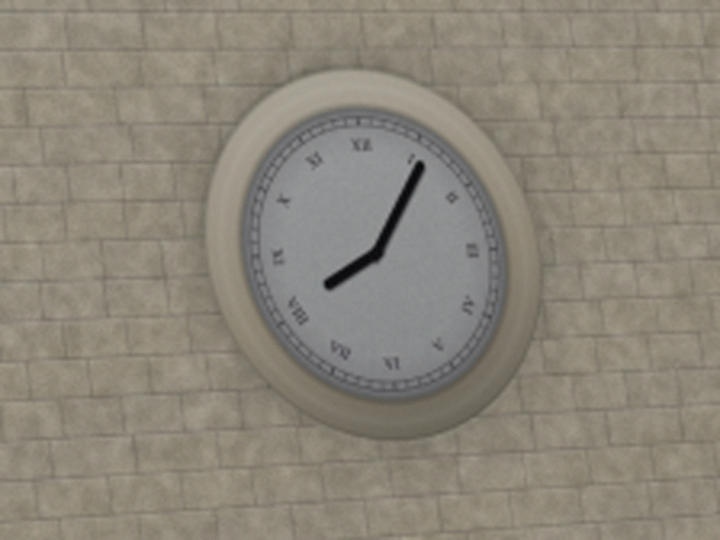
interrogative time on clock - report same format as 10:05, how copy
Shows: 8:06
